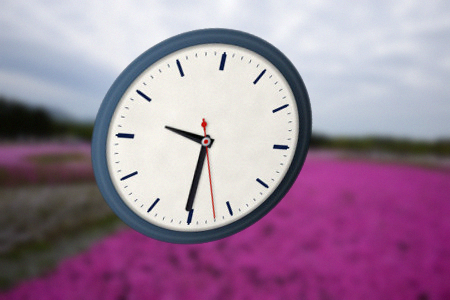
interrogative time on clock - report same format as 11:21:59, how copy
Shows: 9:30:27
